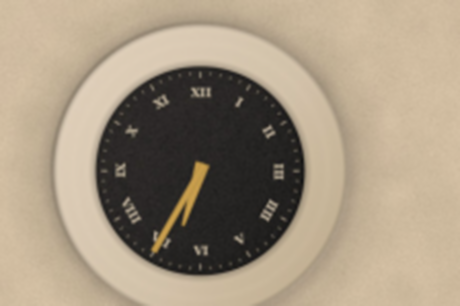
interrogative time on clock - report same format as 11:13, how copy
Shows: 6:35
